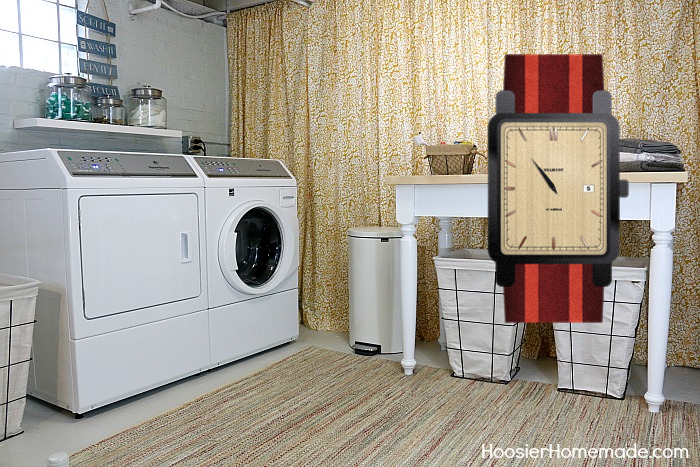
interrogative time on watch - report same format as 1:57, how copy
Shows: 10:54
